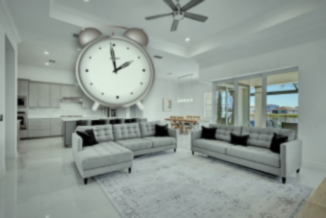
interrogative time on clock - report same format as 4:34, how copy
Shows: 1:59
